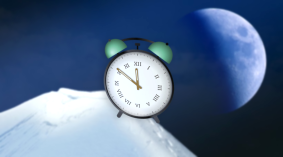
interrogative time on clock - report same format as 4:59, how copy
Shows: 11:51
